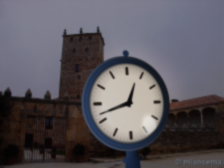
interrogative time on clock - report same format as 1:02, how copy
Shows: 12:42
